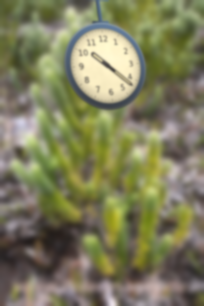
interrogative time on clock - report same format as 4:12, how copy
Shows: 10:22
